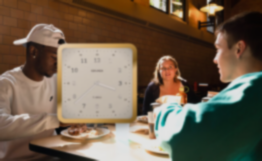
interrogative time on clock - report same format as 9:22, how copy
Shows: 3:38
